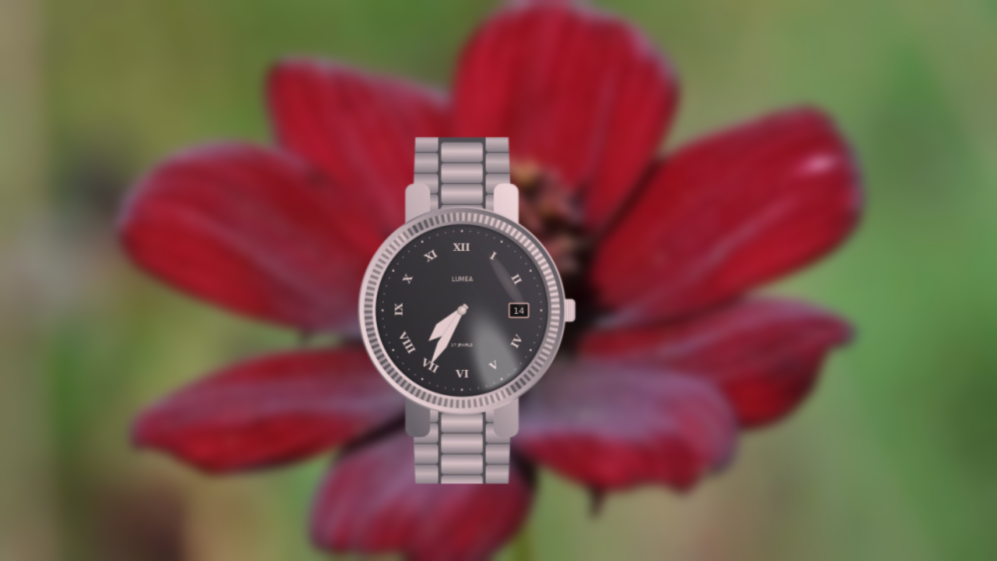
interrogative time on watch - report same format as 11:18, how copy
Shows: 7:35
